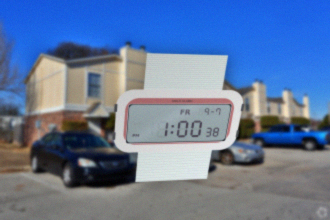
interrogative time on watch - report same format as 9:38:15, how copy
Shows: 1:00:38
